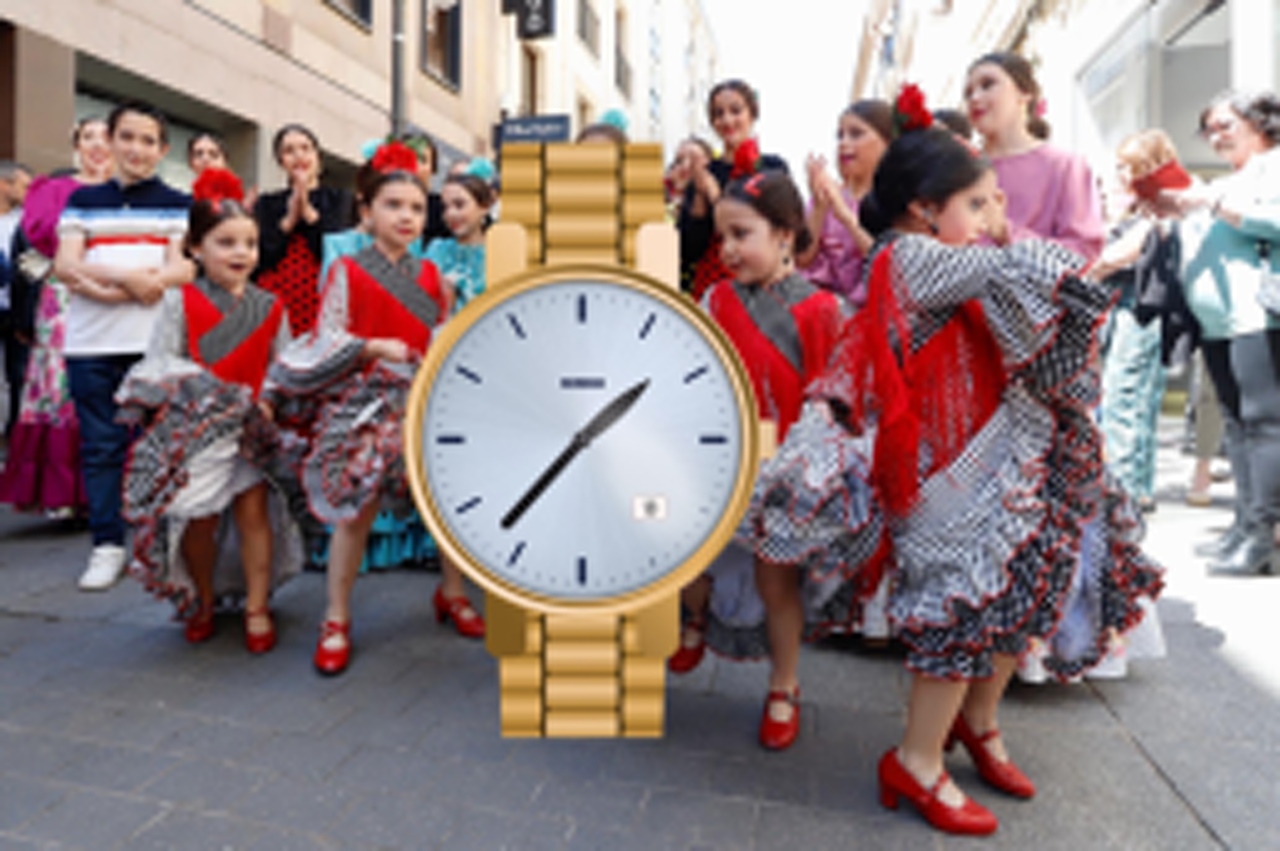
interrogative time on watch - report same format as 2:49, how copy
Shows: 1:37
